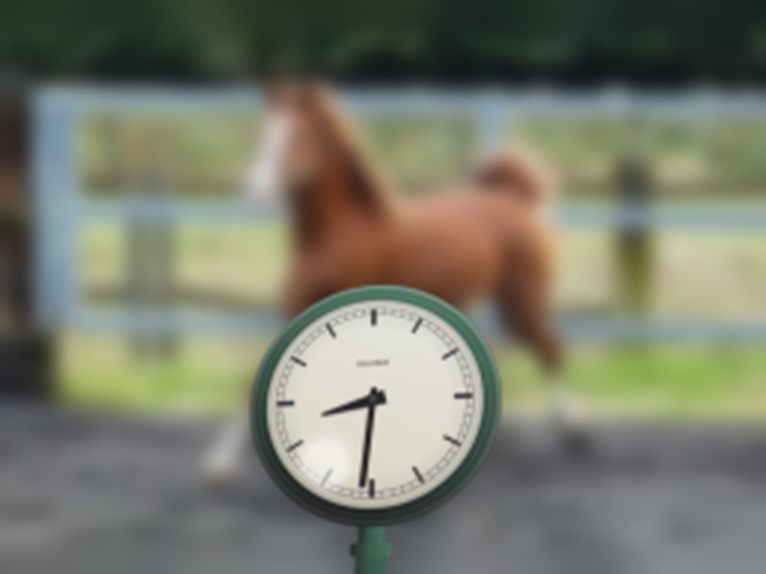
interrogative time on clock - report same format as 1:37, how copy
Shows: 8:31
